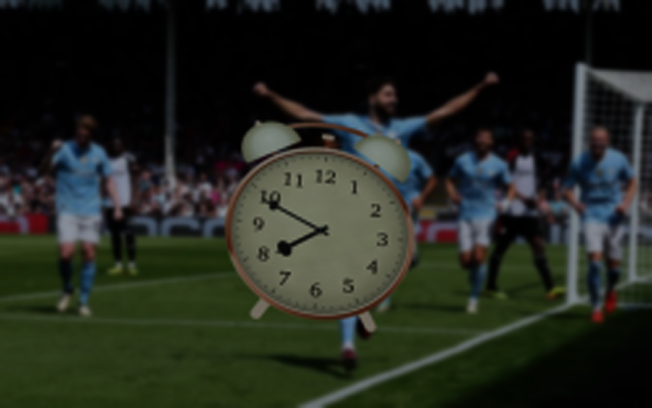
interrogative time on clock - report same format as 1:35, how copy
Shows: 7:49
